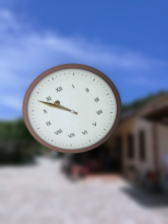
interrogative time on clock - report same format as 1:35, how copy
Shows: 10:53
